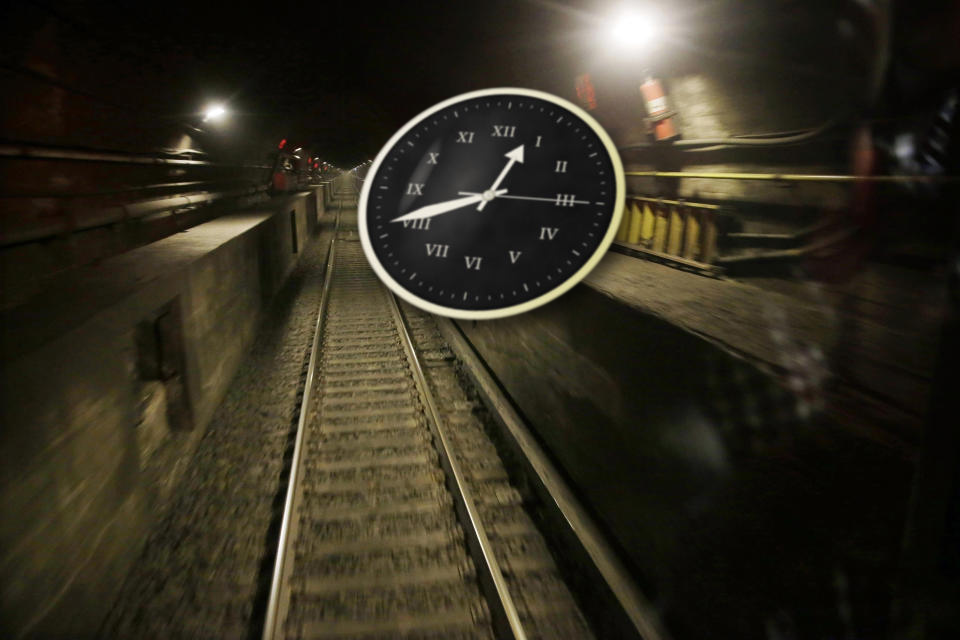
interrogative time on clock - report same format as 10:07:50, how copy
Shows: 12:41:15
